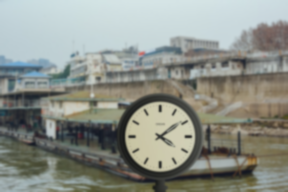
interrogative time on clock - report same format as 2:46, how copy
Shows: 4:09
